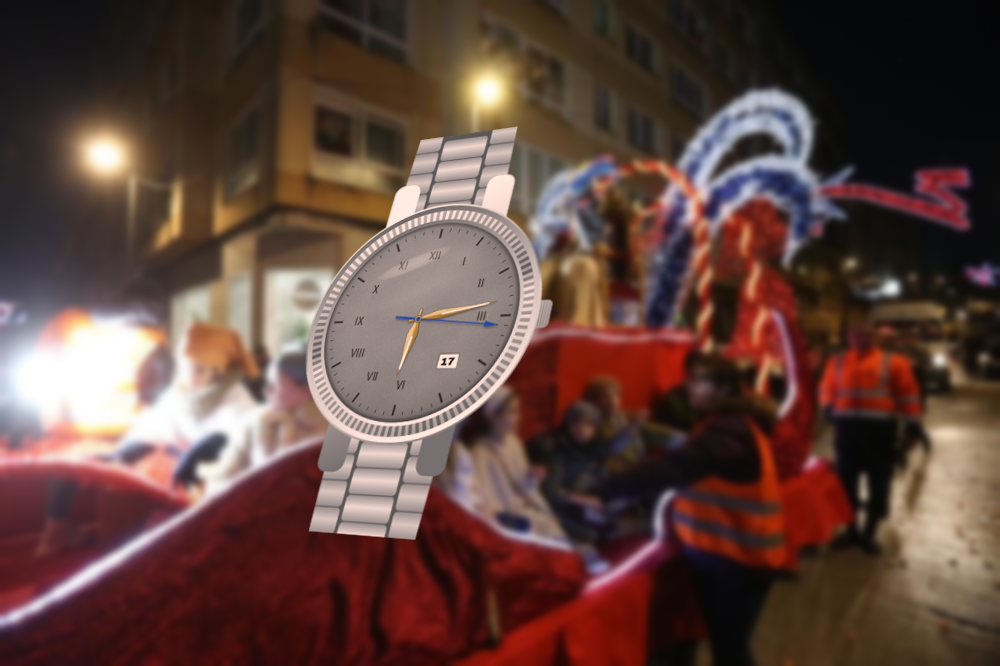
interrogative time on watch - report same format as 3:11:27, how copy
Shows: 6:13:16
